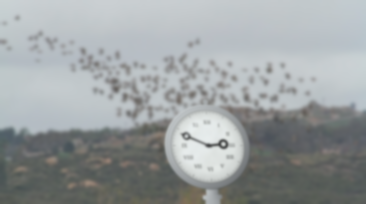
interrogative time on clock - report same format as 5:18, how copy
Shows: 2:49
